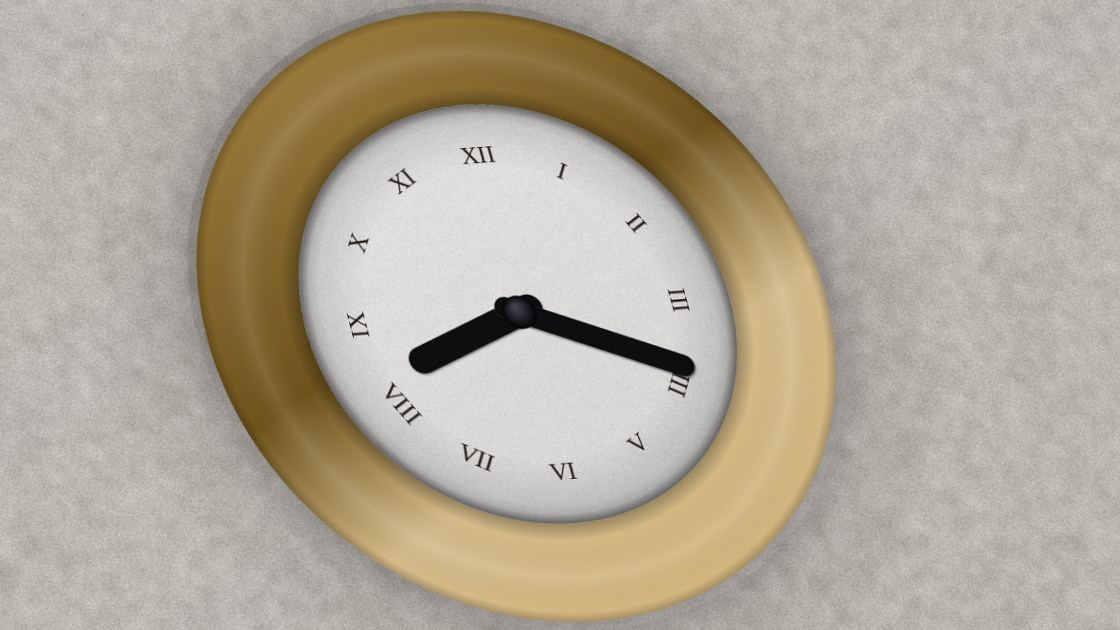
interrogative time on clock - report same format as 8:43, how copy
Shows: 8:19
